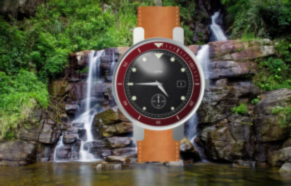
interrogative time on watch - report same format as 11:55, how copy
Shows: 4:45
